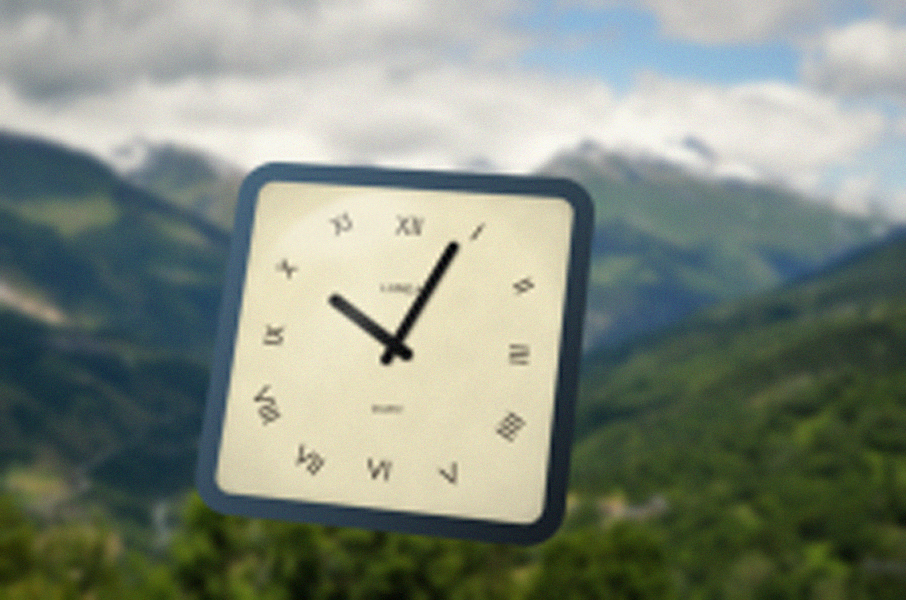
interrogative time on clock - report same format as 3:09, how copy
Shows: 10:04
